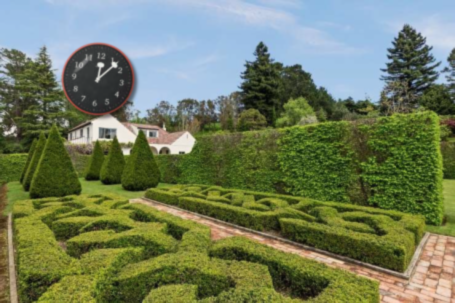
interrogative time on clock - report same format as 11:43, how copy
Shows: 12:07
